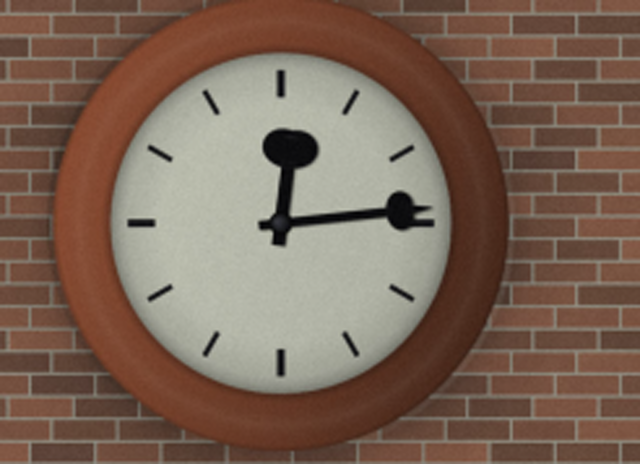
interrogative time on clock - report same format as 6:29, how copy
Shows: 12:14
